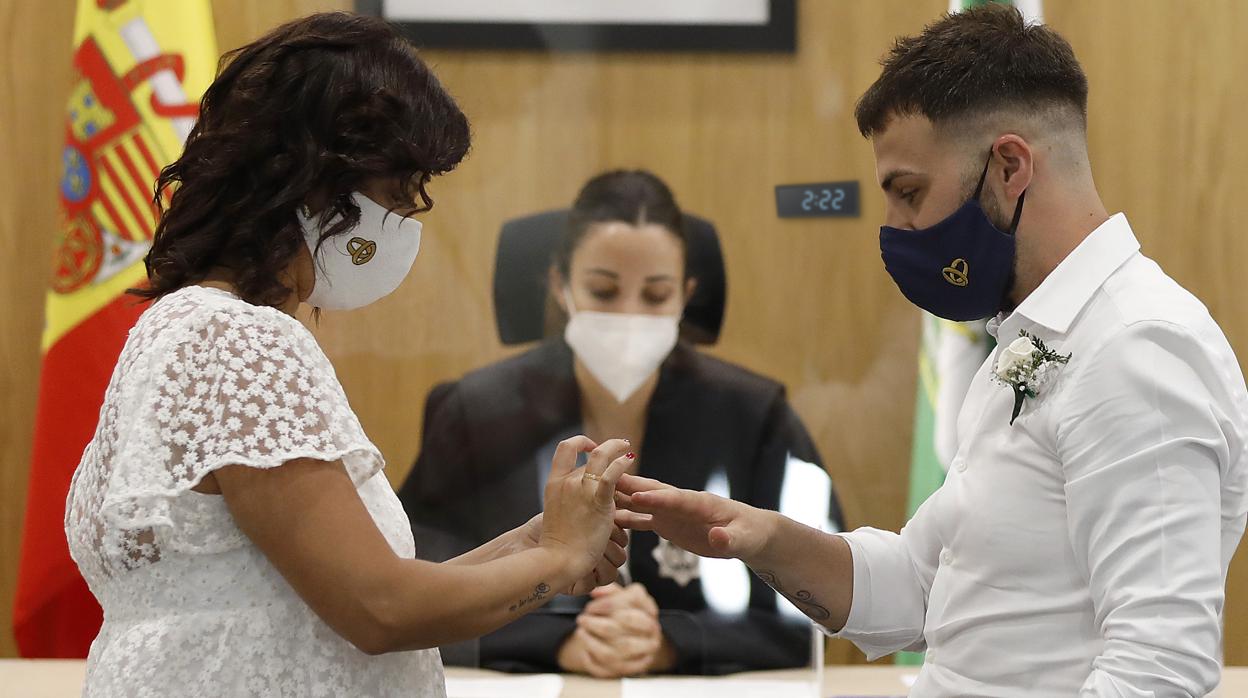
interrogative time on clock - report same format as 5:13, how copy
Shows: 2:22
